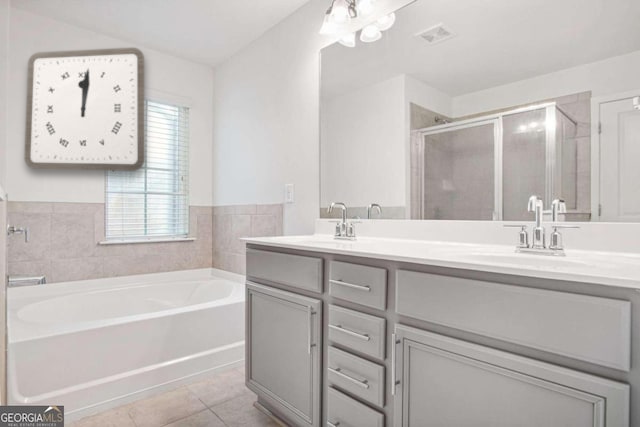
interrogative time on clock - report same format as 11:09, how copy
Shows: 12:01
